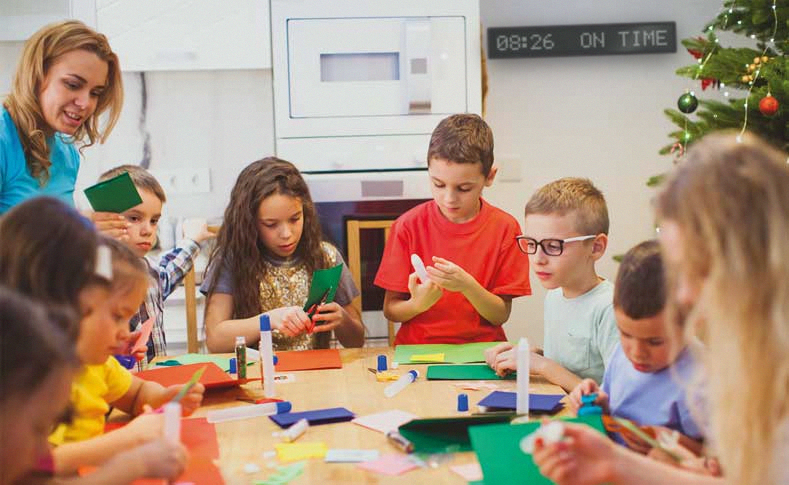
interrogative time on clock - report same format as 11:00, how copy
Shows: 8:26
